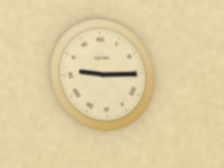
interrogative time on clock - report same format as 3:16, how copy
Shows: 9:15
